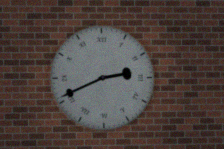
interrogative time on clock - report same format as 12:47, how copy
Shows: 2:41
